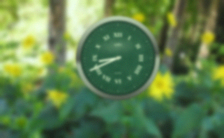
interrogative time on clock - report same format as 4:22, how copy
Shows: 8:41
